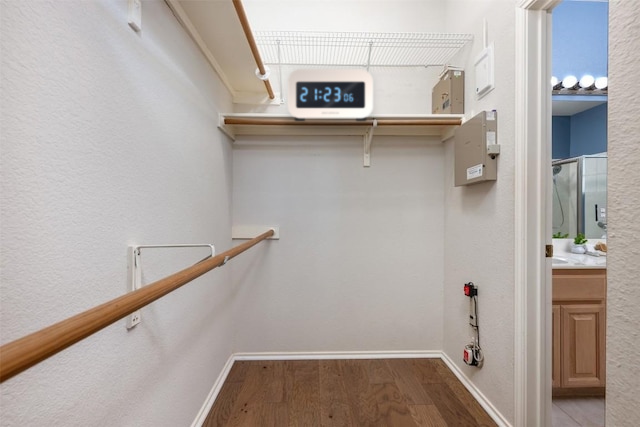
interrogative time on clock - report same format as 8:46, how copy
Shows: 21:23
